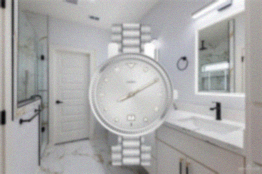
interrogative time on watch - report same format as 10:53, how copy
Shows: 8:10
